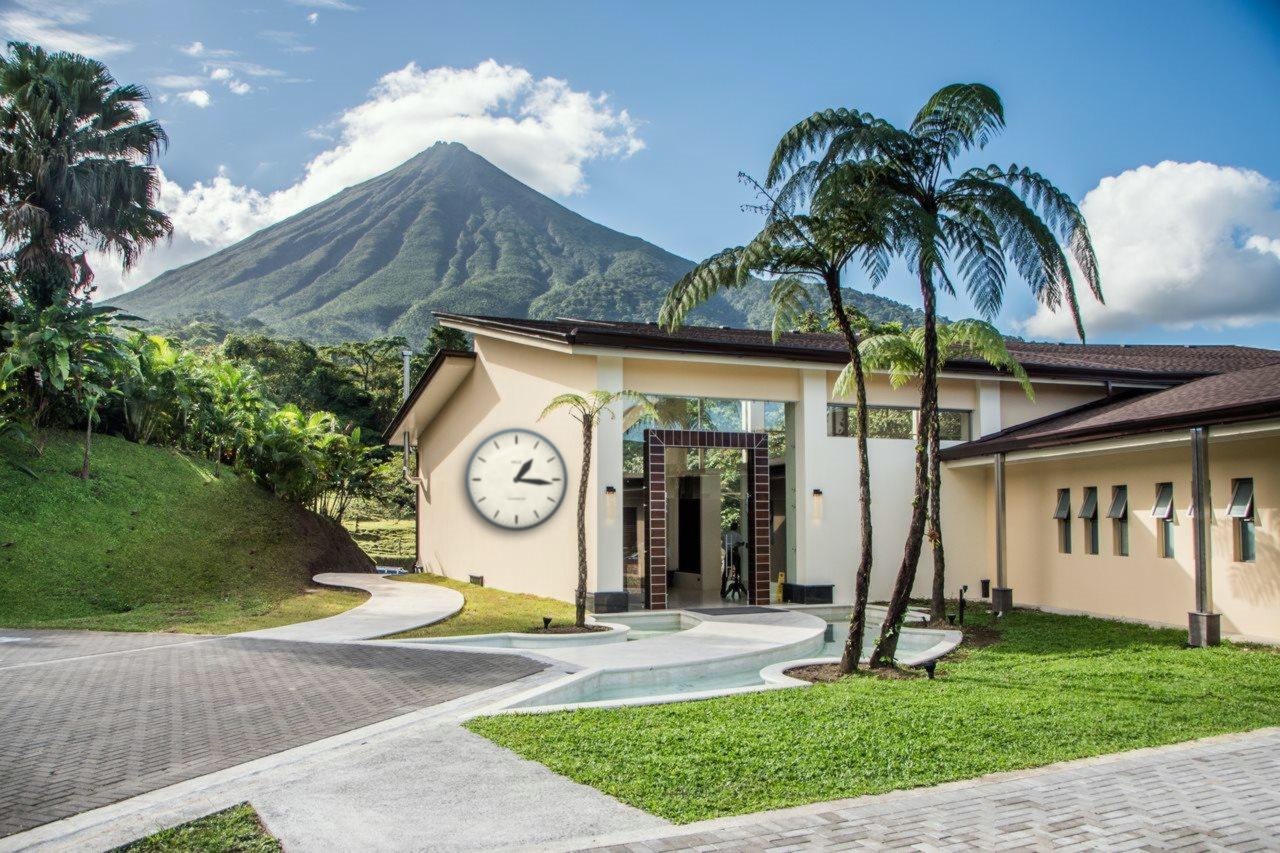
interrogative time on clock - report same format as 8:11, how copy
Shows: 1:16
